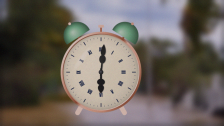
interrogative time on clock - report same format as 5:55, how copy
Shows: 6:01
